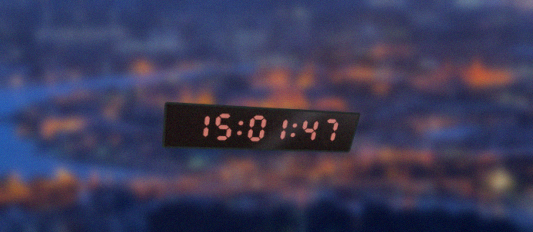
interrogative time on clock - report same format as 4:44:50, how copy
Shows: 15:01:47
